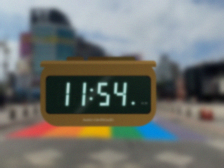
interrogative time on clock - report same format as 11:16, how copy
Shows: 11:54
